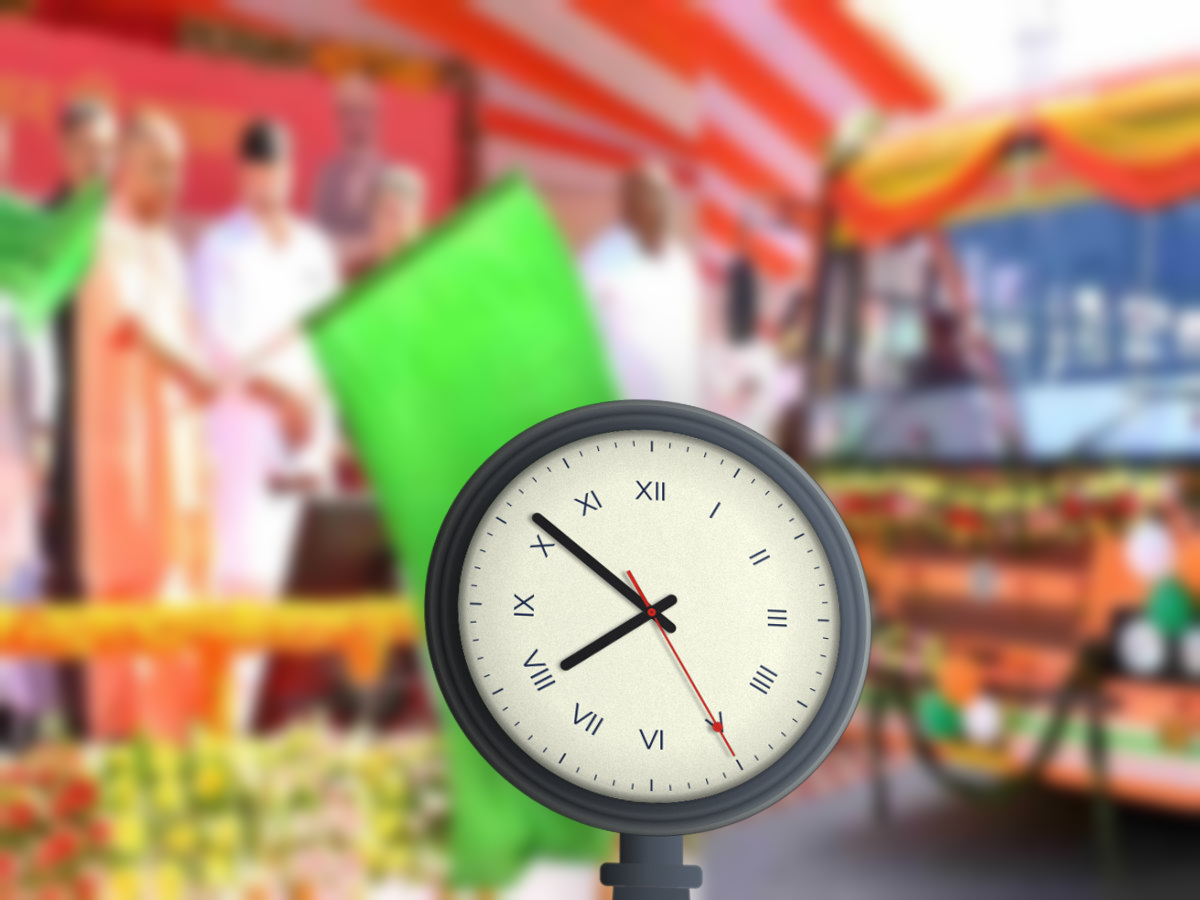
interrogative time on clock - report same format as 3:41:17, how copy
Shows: 7:51:25
